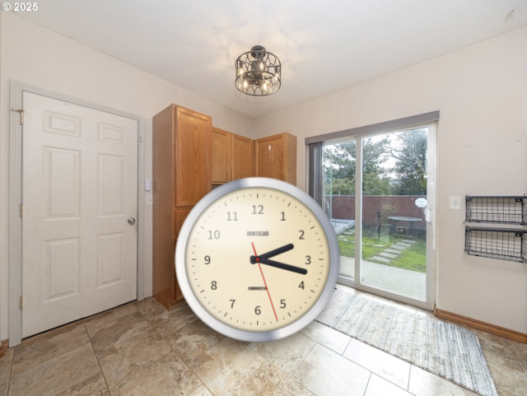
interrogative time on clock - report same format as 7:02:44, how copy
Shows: 2:17:27
